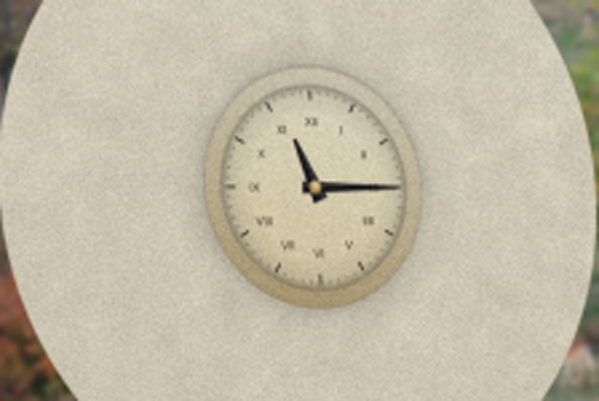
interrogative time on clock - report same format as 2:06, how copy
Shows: 11:15
